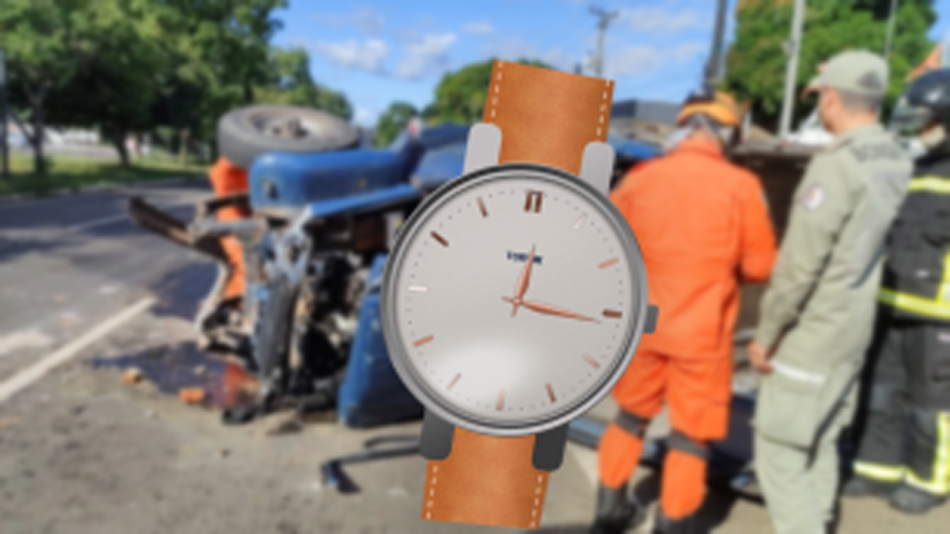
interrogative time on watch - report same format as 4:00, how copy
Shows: 12:16
